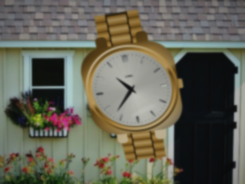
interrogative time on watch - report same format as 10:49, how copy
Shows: 10:37
